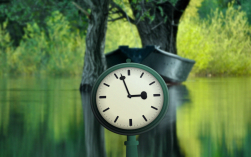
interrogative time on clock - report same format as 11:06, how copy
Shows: 2:57
